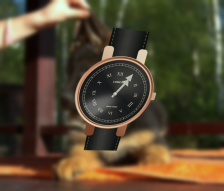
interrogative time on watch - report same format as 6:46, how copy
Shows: 1:05
